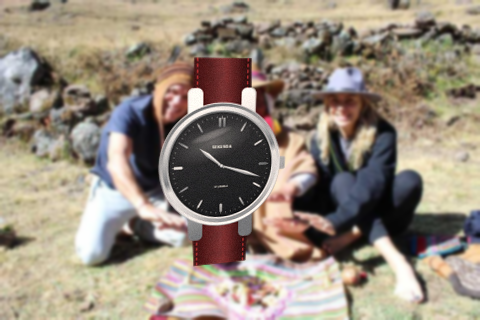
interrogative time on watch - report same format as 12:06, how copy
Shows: 10:18
